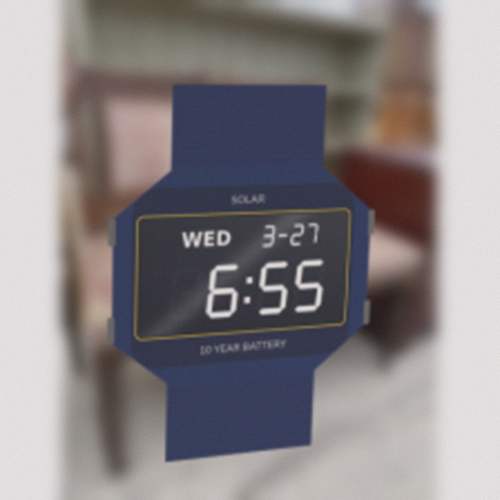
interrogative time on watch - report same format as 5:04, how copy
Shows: 6:55
